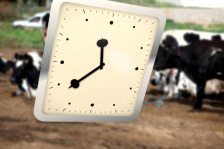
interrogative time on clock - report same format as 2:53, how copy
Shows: 11:38
